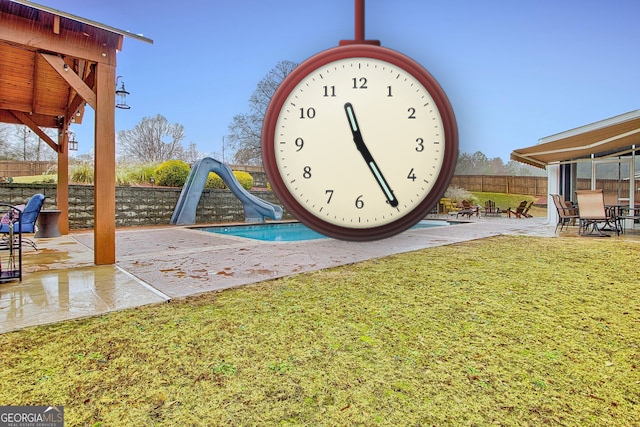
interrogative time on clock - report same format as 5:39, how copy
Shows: 11:25
